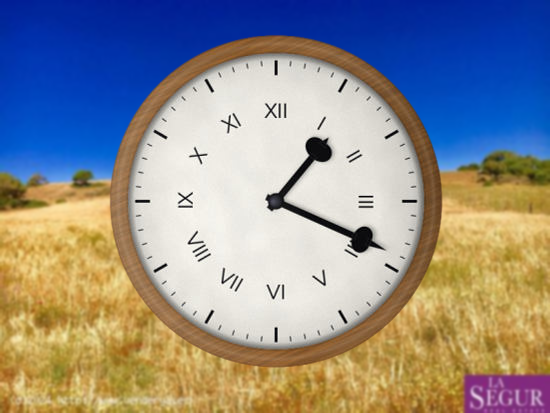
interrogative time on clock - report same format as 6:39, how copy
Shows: 1:19
